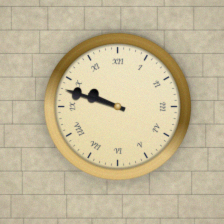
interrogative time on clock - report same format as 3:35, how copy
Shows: 9:48
